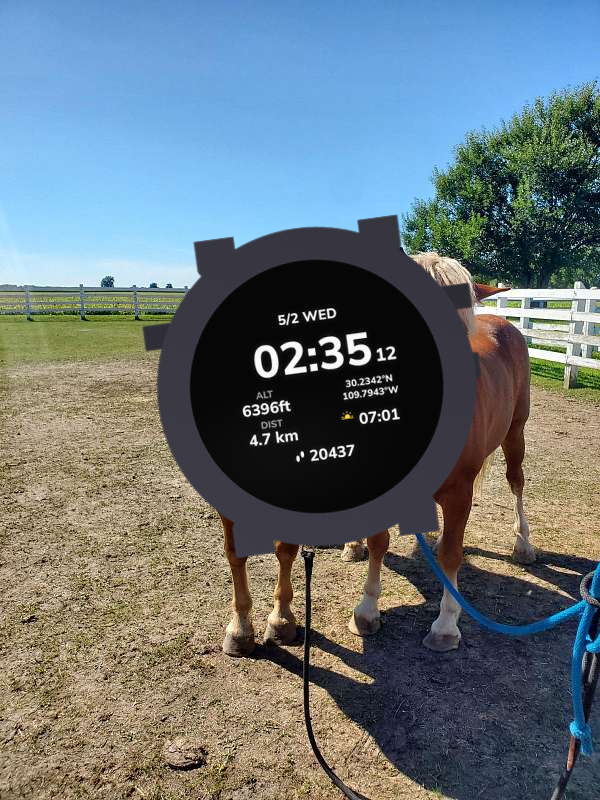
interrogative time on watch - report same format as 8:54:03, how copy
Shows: 2:35:12
